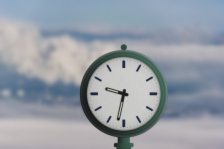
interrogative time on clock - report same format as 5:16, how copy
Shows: 9:32
